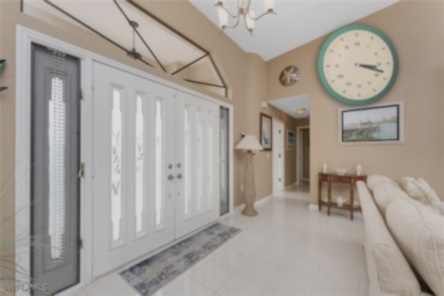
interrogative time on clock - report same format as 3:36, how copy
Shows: 3:18
